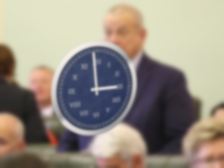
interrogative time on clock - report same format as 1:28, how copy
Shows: 2:59
